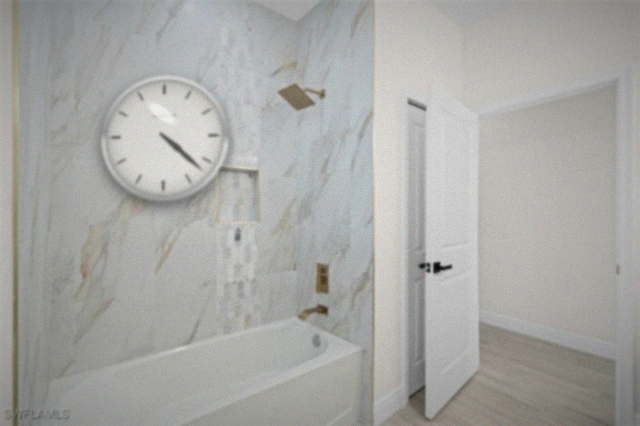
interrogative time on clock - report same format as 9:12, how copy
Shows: 4:22
